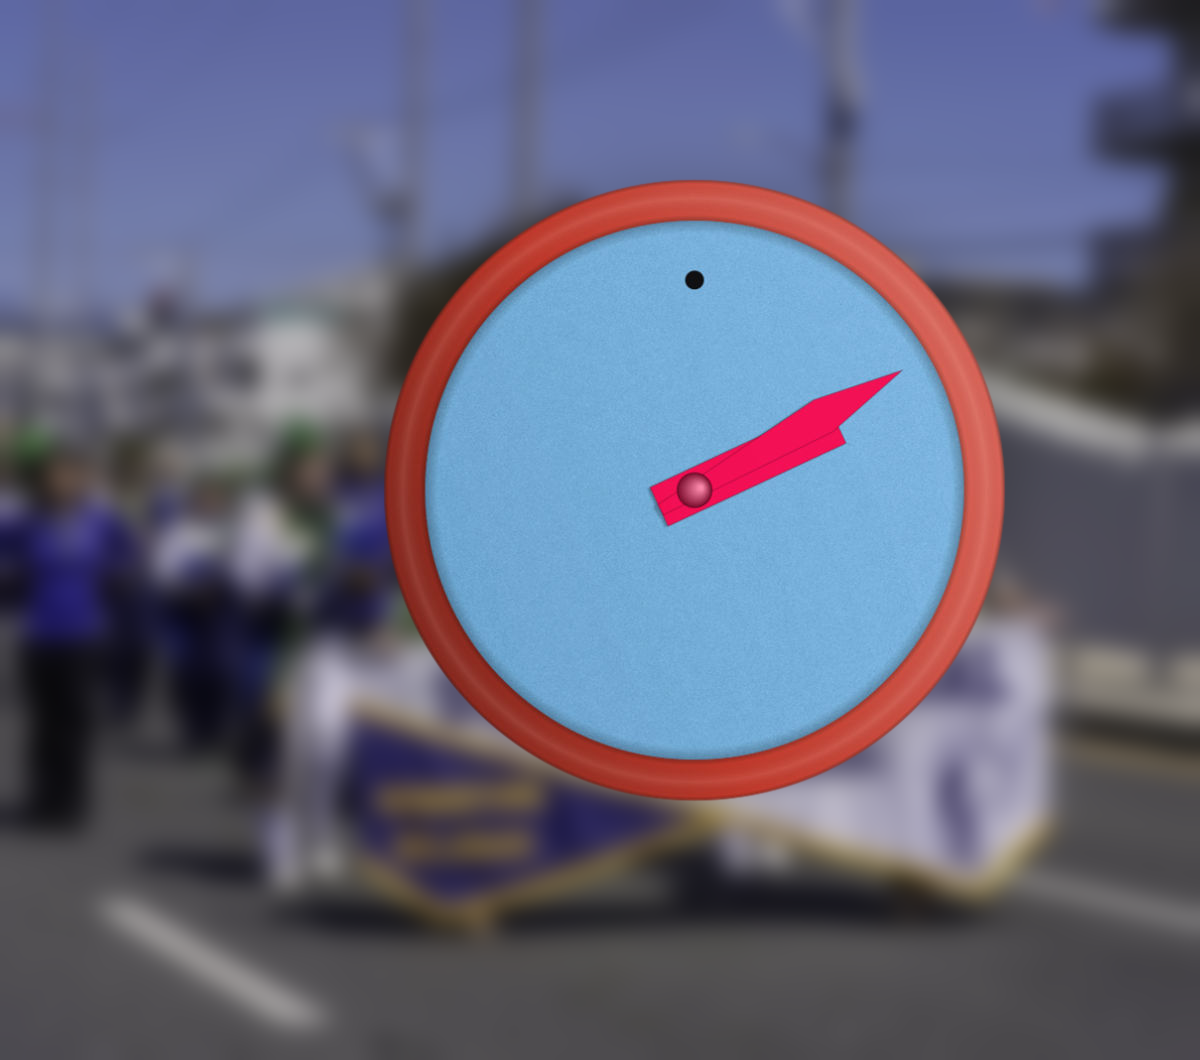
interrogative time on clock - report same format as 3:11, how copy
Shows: 2:10
